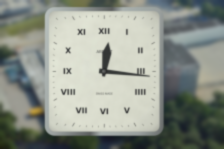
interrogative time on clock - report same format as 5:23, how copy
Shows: 12:16
